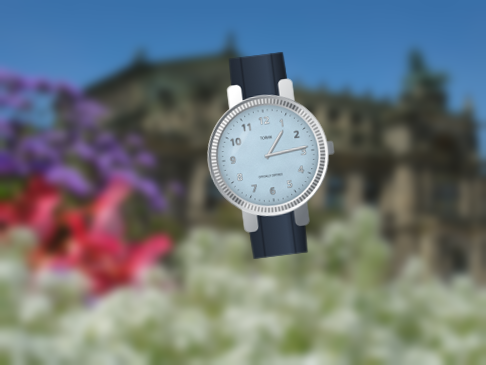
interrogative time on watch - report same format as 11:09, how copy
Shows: 1:14
